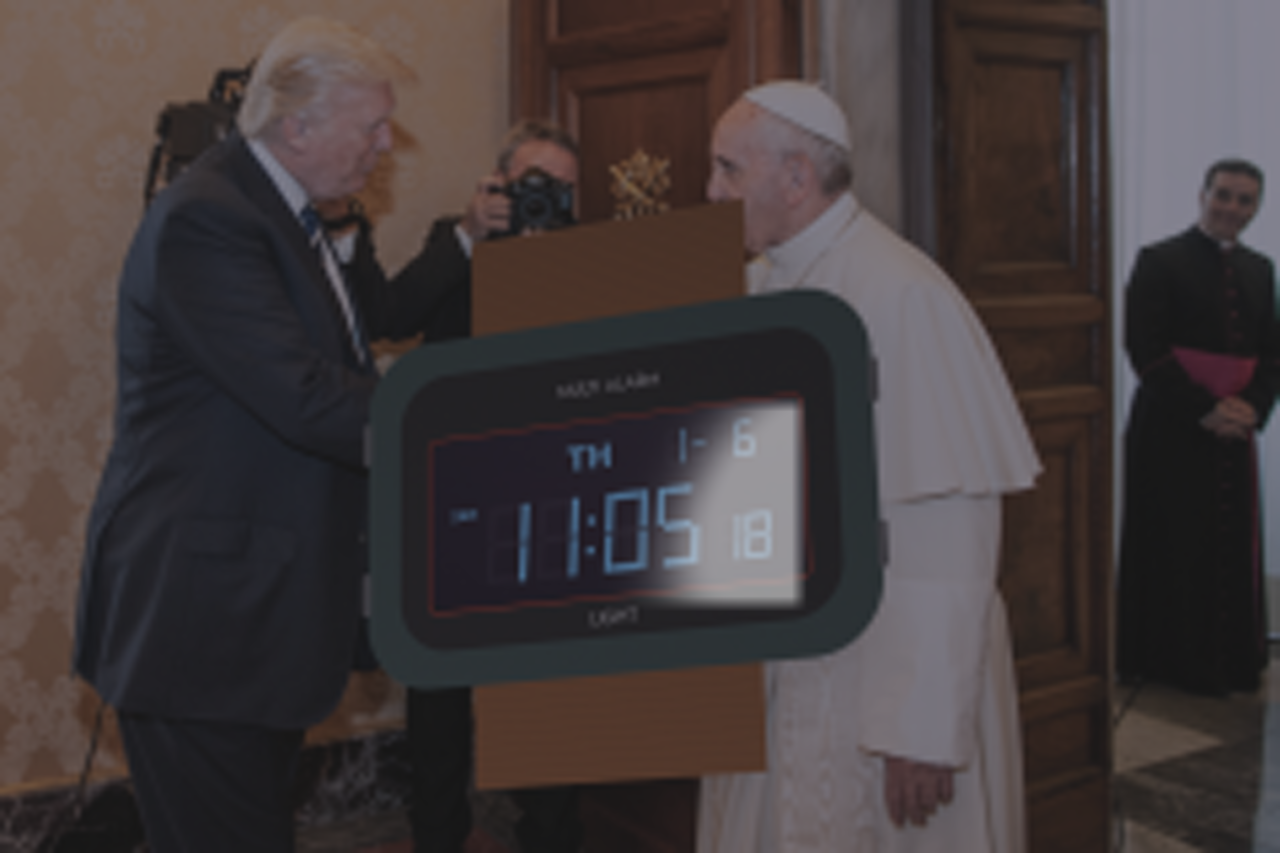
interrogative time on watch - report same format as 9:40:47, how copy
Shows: 11:05:18
